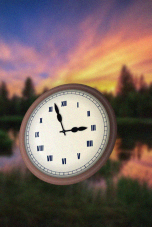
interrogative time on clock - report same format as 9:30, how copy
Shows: 2:57
